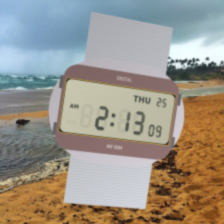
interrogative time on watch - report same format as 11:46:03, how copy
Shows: 2:13:09
